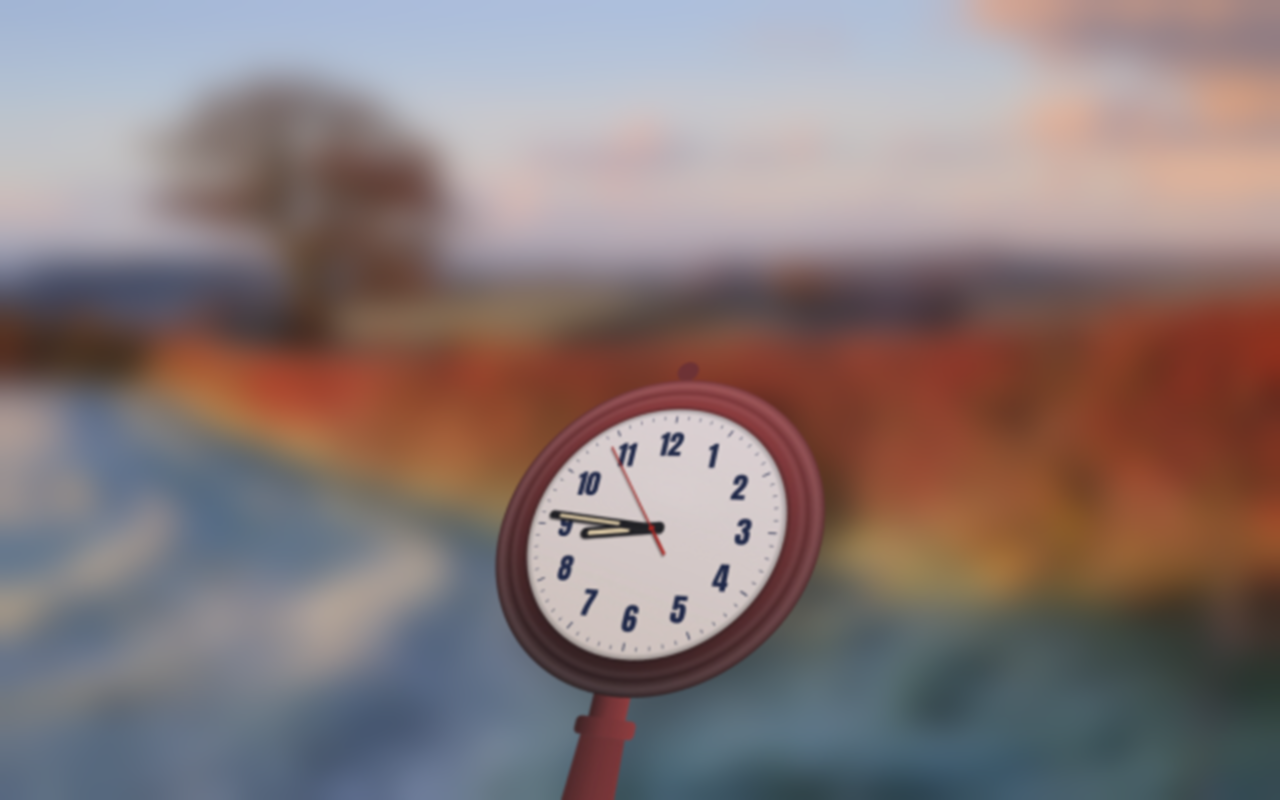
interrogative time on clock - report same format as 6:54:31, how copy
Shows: 8:45:54
